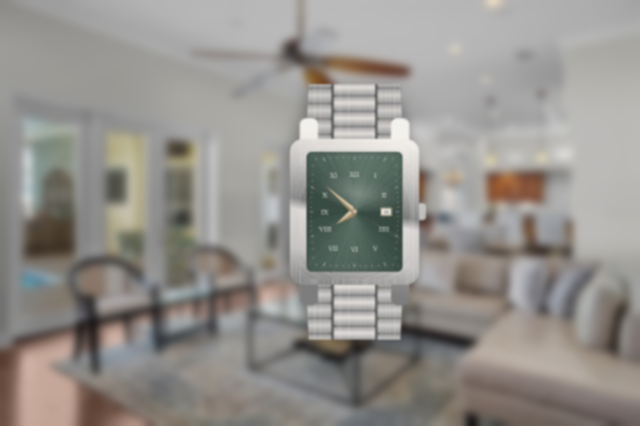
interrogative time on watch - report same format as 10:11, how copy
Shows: 7:52
